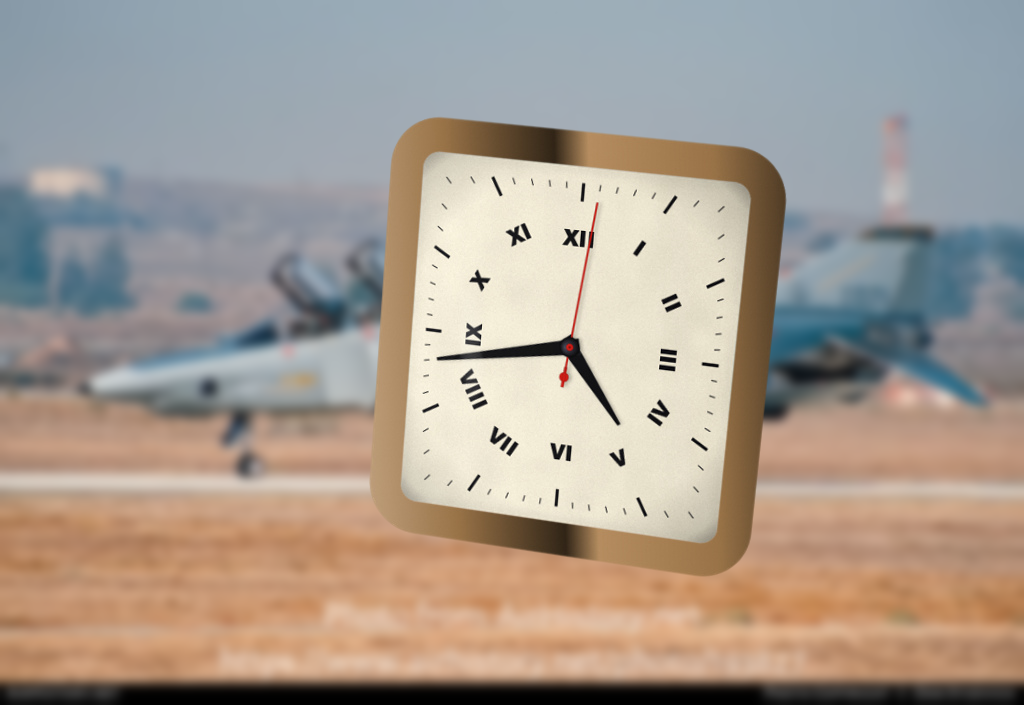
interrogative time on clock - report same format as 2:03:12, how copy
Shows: 4:43:01
